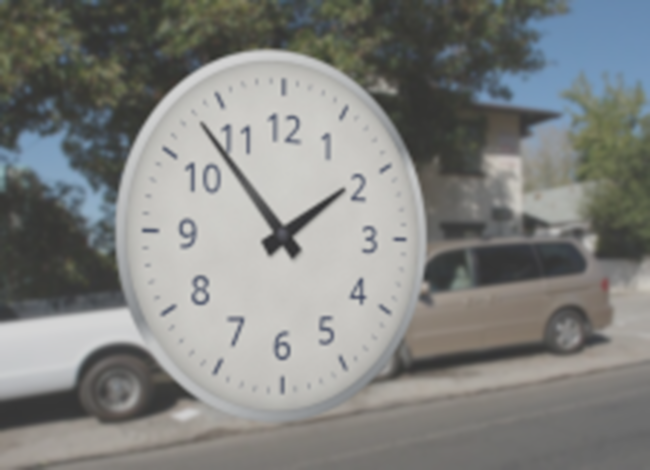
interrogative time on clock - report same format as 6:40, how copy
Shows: 1:53
